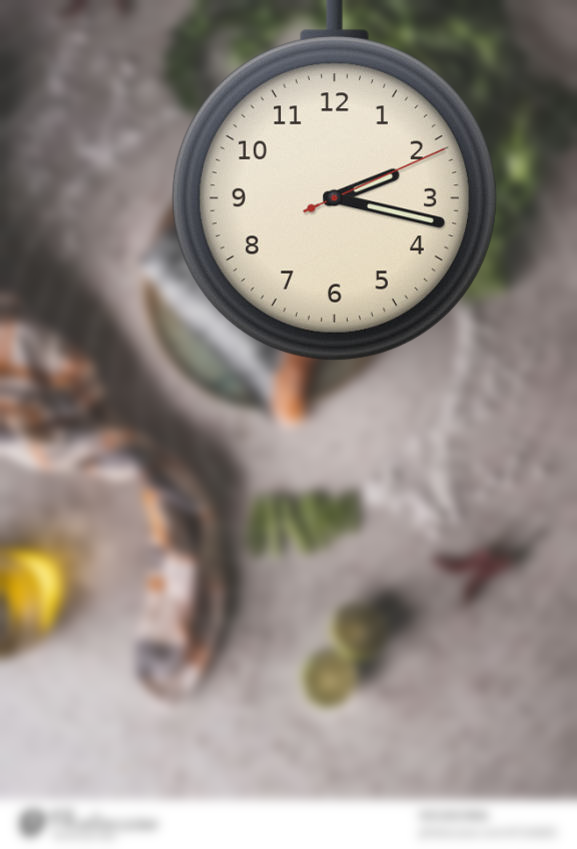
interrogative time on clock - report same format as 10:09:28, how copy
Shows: 2:17:11
